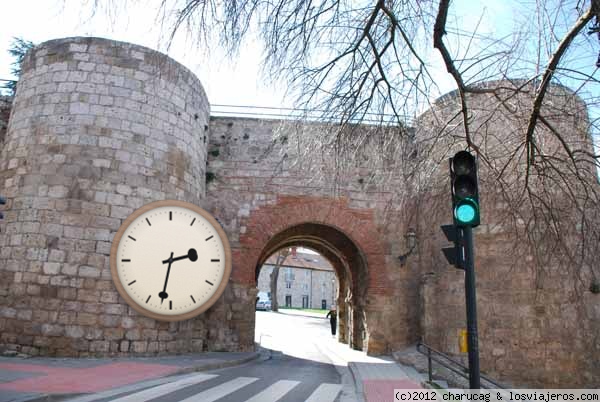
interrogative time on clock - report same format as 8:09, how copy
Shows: 2:32
